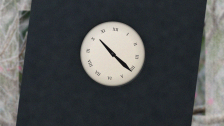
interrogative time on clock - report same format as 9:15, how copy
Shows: 10:21
